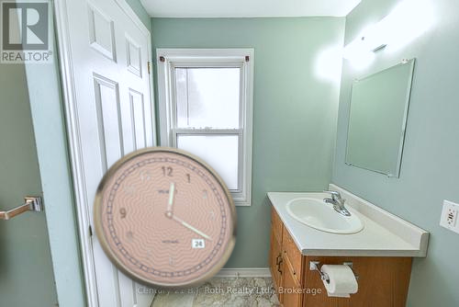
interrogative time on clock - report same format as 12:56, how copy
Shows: 12:20
